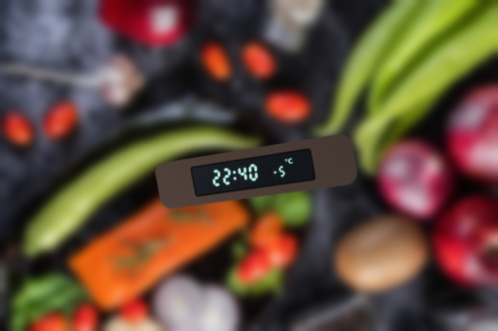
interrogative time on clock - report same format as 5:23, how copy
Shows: 22:40
